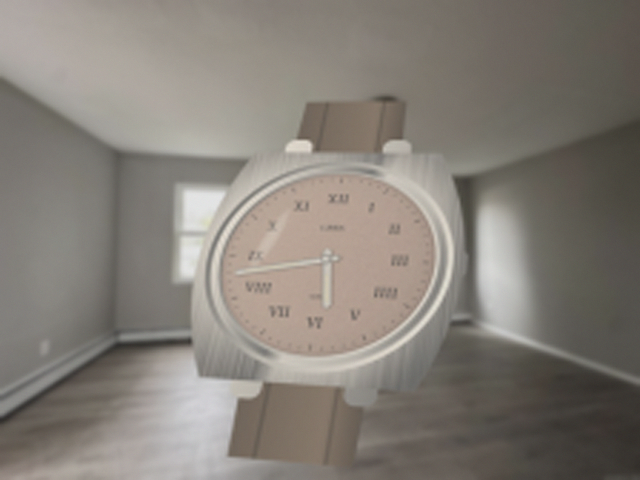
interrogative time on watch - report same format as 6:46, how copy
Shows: 5:43
